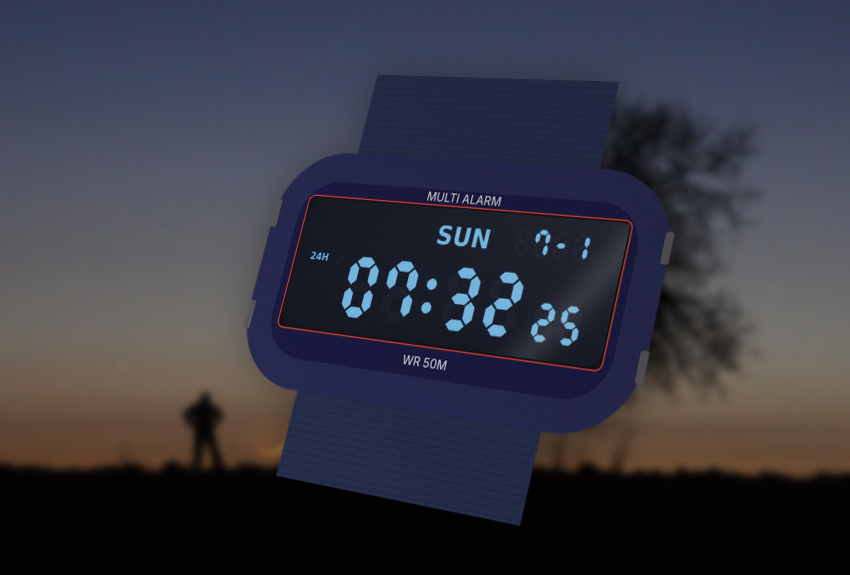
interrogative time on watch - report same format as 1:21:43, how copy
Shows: 7:32:25
